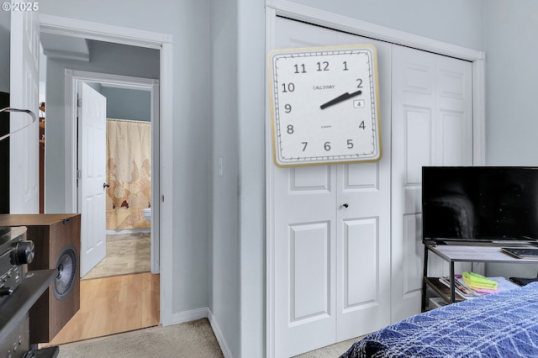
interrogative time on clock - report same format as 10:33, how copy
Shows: 2:12
